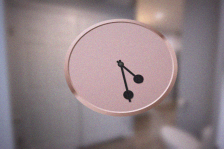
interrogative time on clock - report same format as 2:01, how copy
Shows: 4:28
